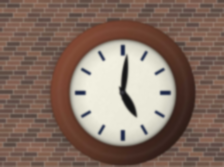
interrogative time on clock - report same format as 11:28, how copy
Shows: 5:01
